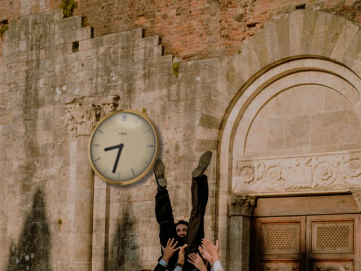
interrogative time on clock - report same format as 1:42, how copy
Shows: 8:32
